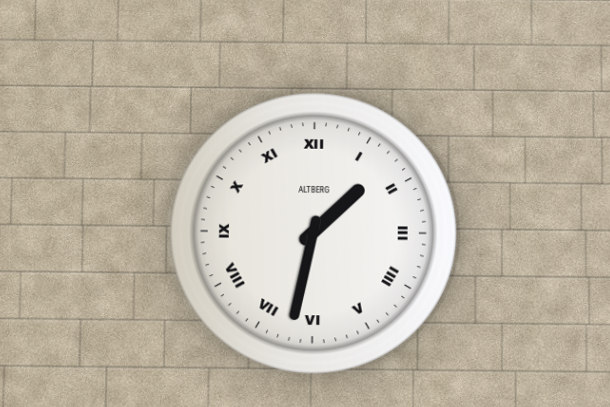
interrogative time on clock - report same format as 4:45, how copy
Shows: 1:32
